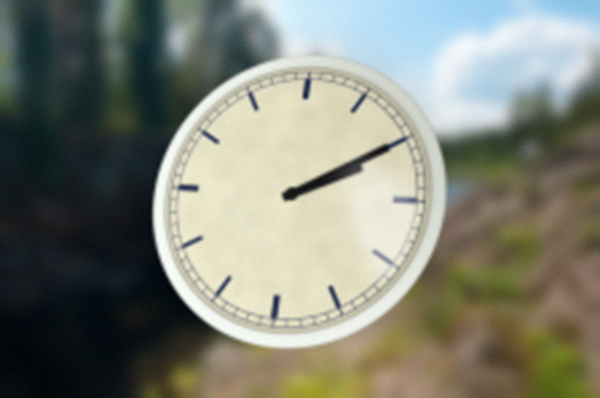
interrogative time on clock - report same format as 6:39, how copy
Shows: 2:10
